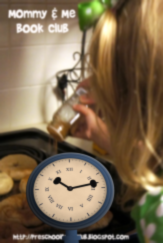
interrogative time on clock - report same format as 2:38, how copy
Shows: 10:13
